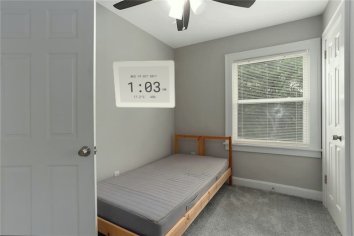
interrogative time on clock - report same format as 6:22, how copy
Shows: 1:03
